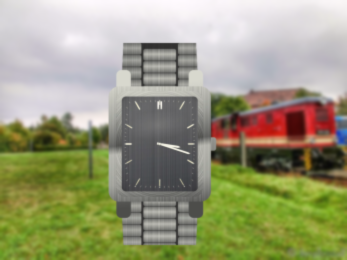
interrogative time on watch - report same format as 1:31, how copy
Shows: 3:18
